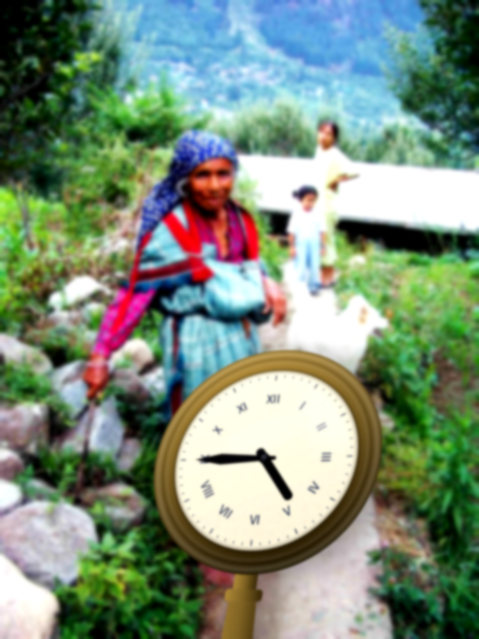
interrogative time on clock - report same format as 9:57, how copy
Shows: 4:45
